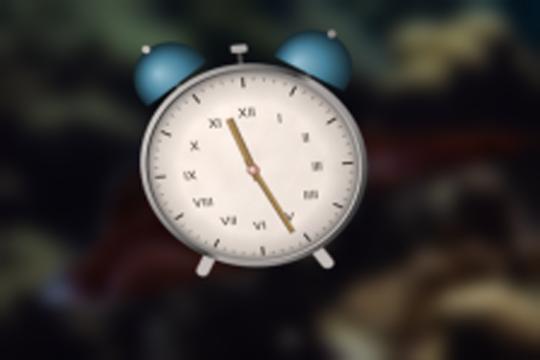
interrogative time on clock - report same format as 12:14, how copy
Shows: 11:26
